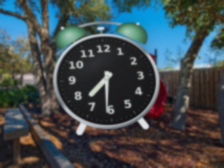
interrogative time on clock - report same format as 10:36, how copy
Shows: 7:31
